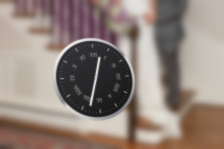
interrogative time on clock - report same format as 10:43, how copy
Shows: 12:33
